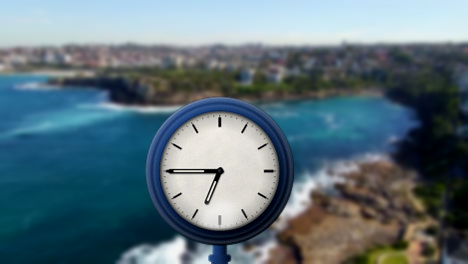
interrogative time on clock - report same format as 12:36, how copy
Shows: 6:45
